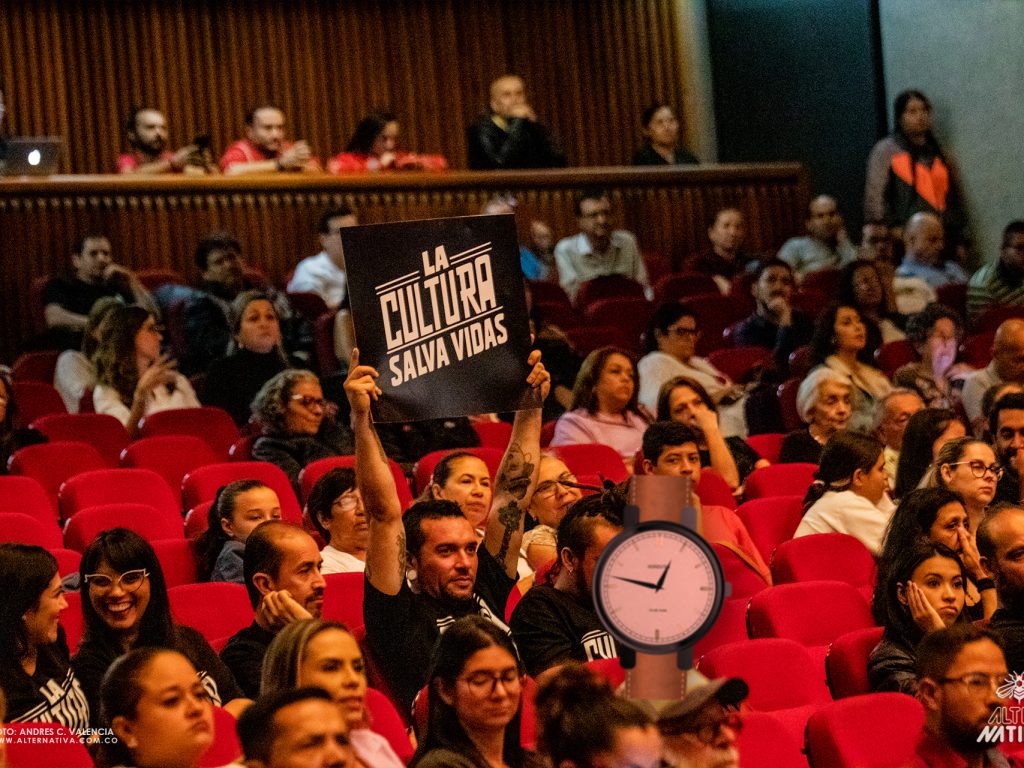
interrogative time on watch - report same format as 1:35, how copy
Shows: 12:47
